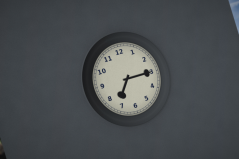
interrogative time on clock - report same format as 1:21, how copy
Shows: 7:15
